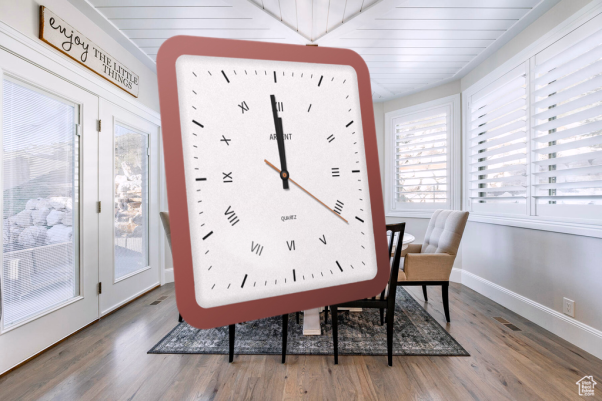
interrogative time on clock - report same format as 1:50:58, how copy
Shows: 11:59:21
